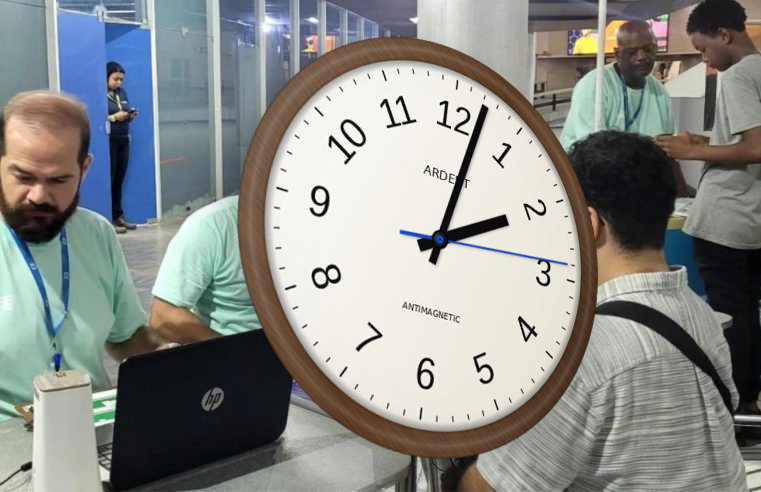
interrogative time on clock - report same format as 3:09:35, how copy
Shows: 2:02:14
